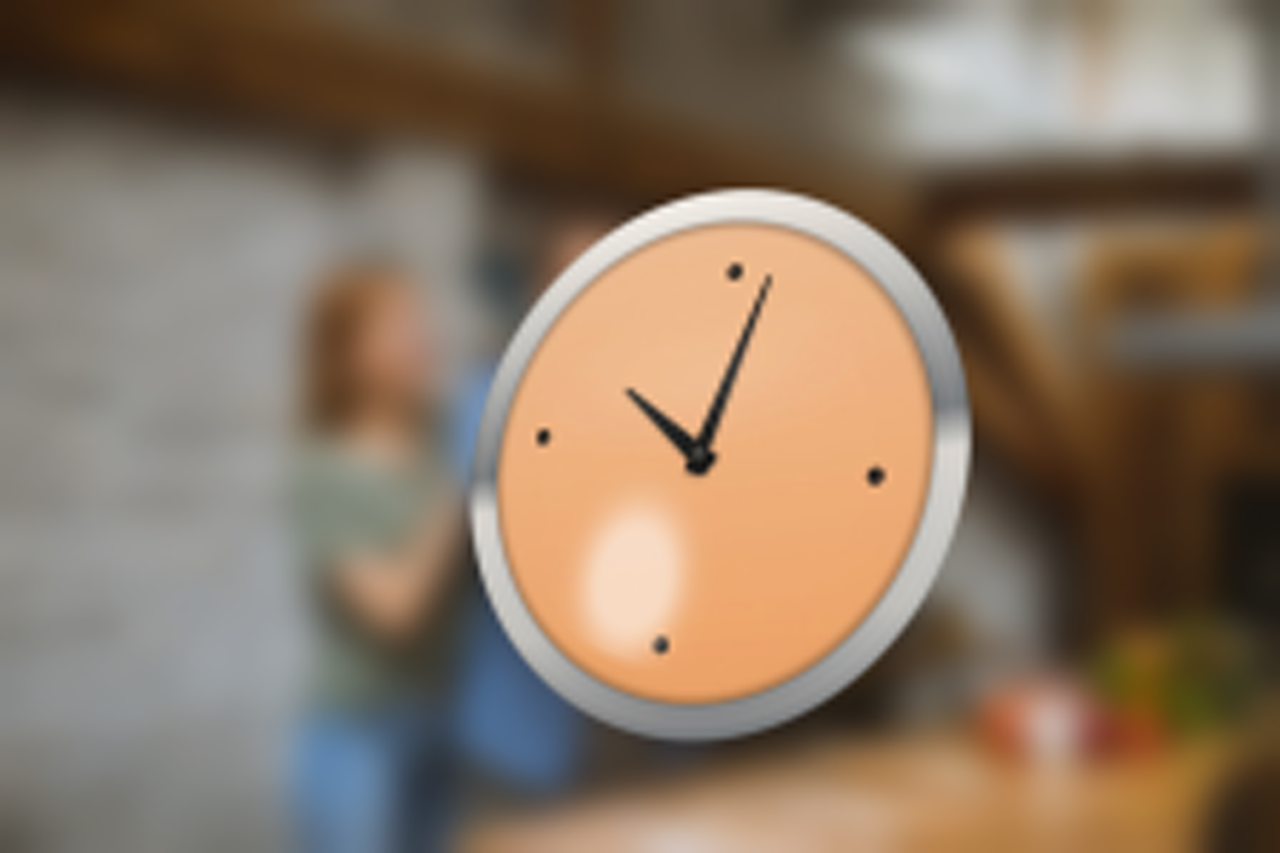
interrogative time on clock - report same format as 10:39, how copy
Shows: 10:02
